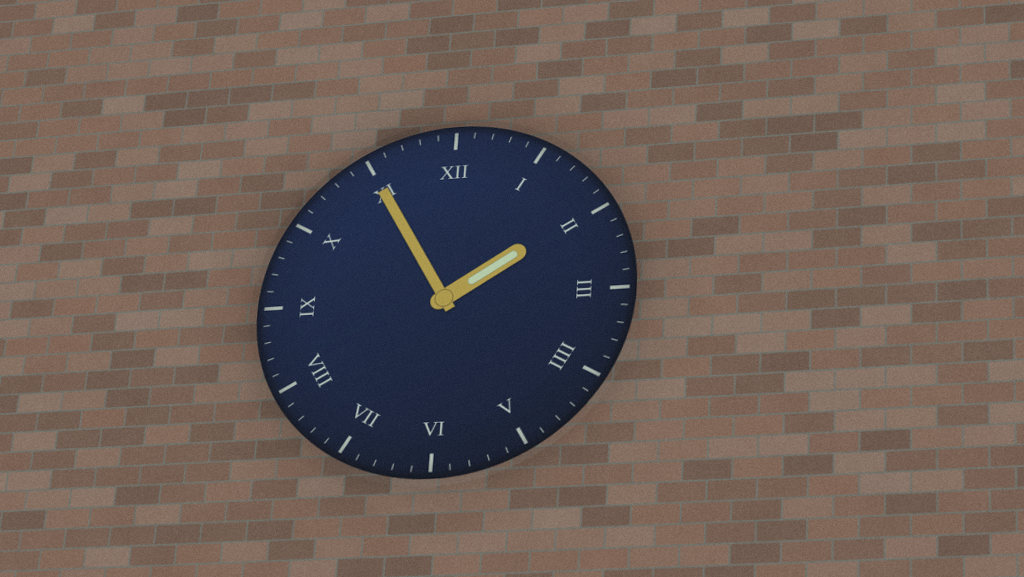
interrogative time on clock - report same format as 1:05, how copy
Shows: 1:55
